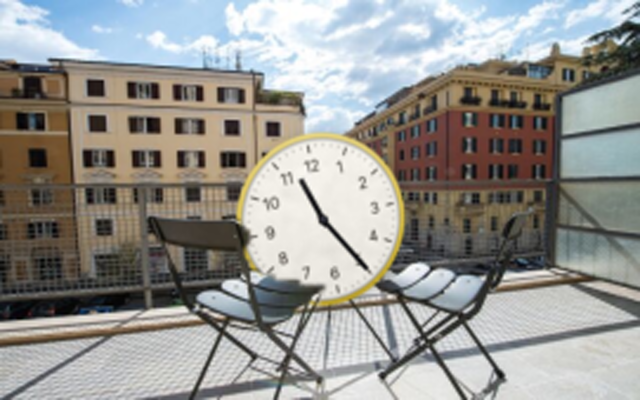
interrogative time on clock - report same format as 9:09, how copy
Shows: 11:25
